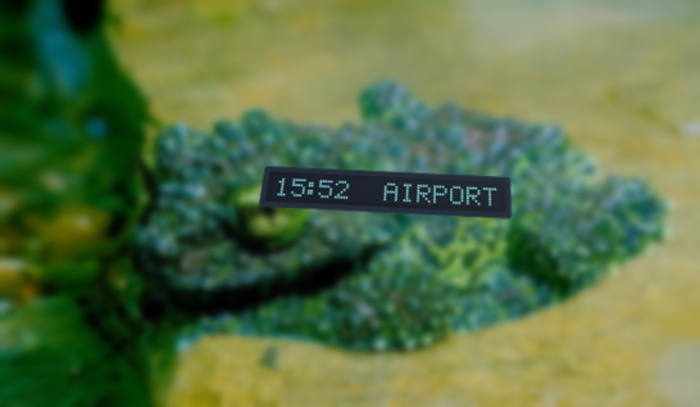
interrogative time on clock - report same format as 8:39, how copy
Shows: 15:52
